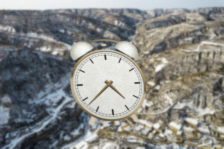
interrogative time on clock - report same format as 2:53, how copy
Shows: 4:38
